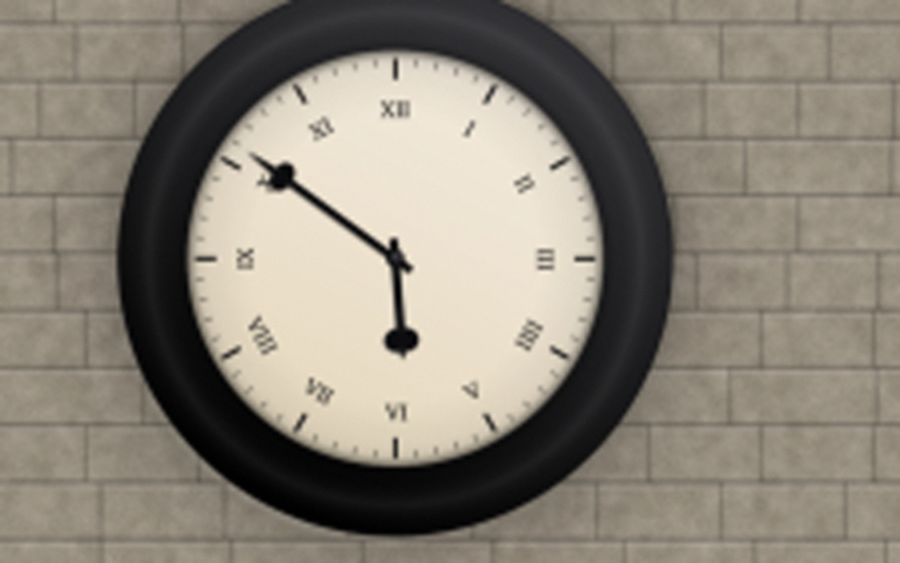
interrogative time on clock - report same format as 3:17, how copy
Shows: 5:51
